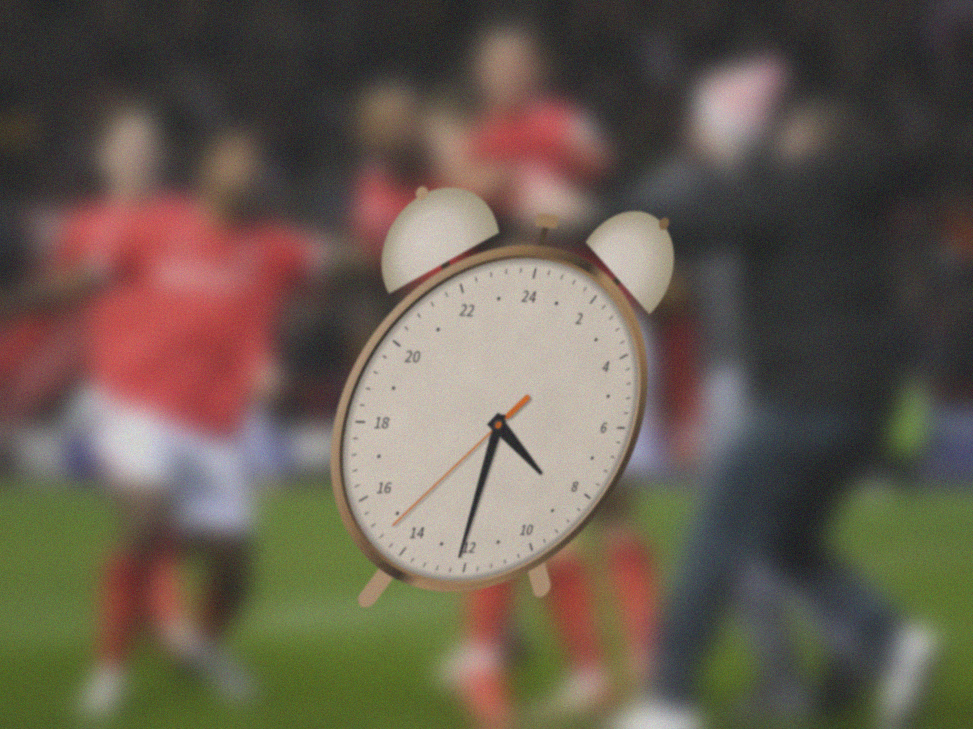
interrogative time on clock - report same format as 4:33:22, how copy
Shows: 8:30:37
